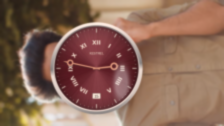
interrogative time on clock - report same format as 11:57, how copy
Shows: 2:47
